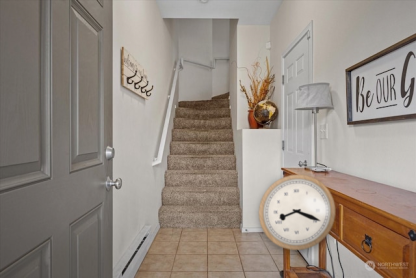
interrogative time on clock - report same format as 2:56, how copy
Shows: 8:19
